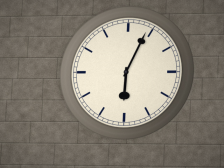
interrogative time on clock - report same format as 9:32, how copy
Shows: 6:04
